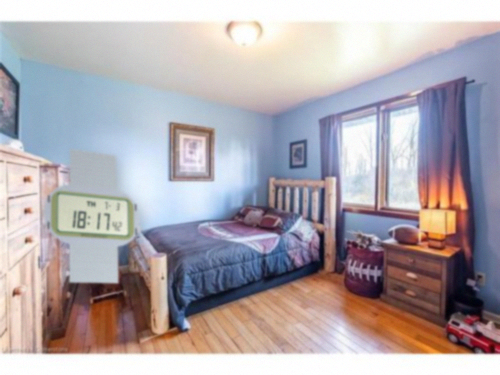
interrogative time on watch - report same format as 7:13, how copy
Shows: 18:17
